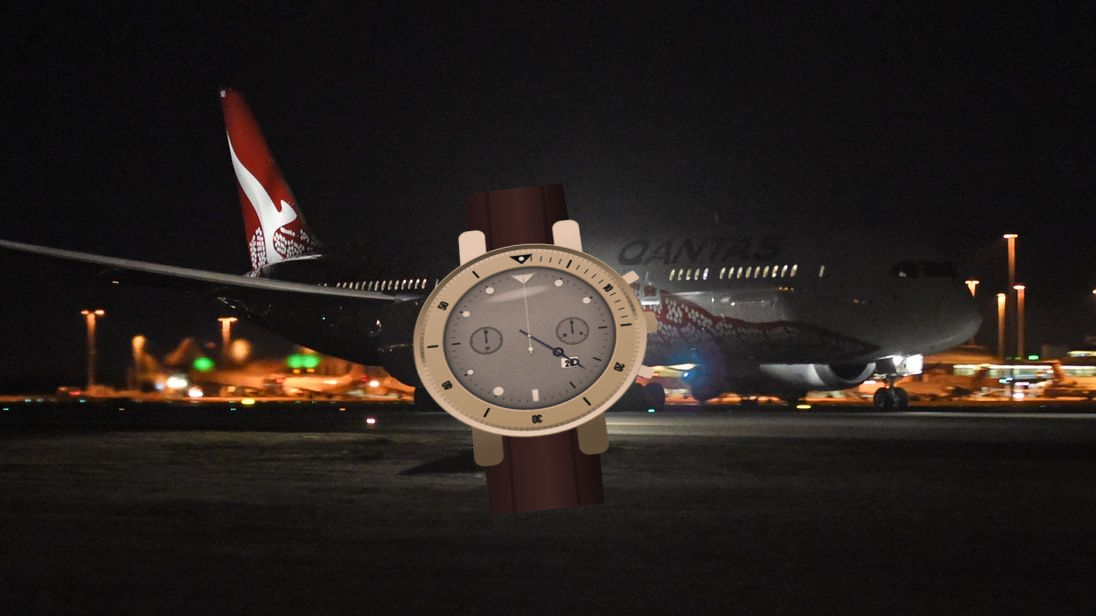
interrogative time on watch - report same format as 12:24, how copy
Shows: 4:22
